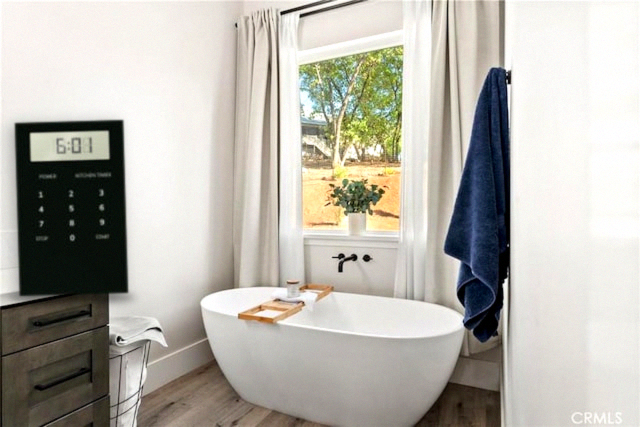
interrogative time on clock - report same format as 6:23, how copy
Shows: 6:01
